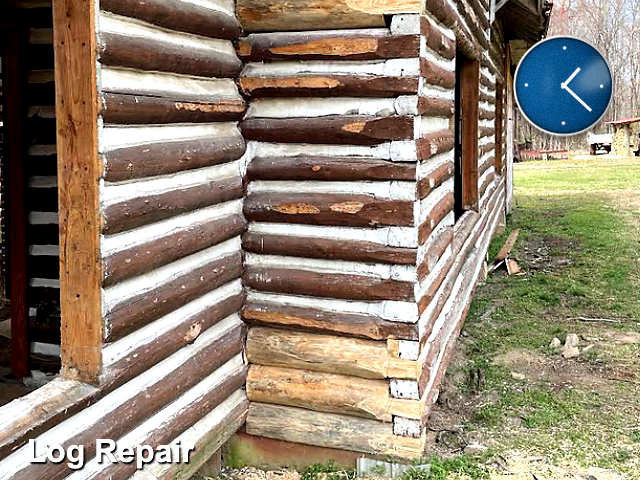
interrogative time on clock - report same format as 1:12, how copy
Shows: 1:22
